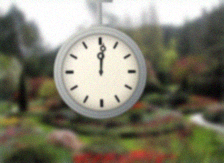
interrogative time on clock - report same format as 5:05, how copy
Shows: 12:01
